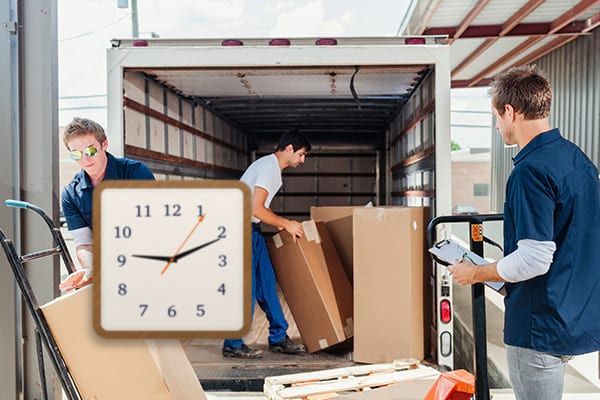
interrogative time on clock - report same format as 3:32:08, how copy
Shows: 9:11:06
